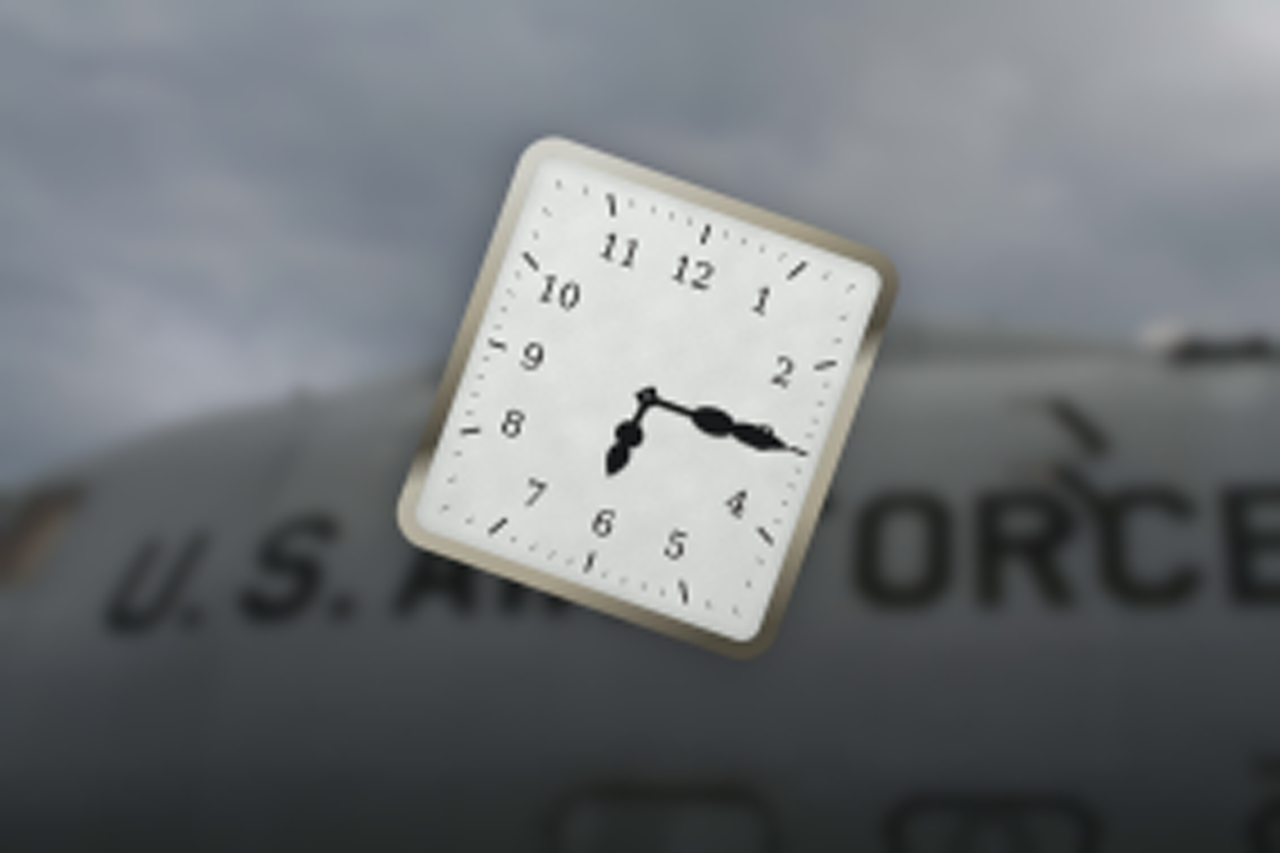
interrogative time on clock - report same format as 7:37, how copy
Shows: 6:15
